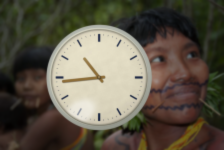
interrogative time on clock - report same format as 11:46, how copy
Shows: 10:44
